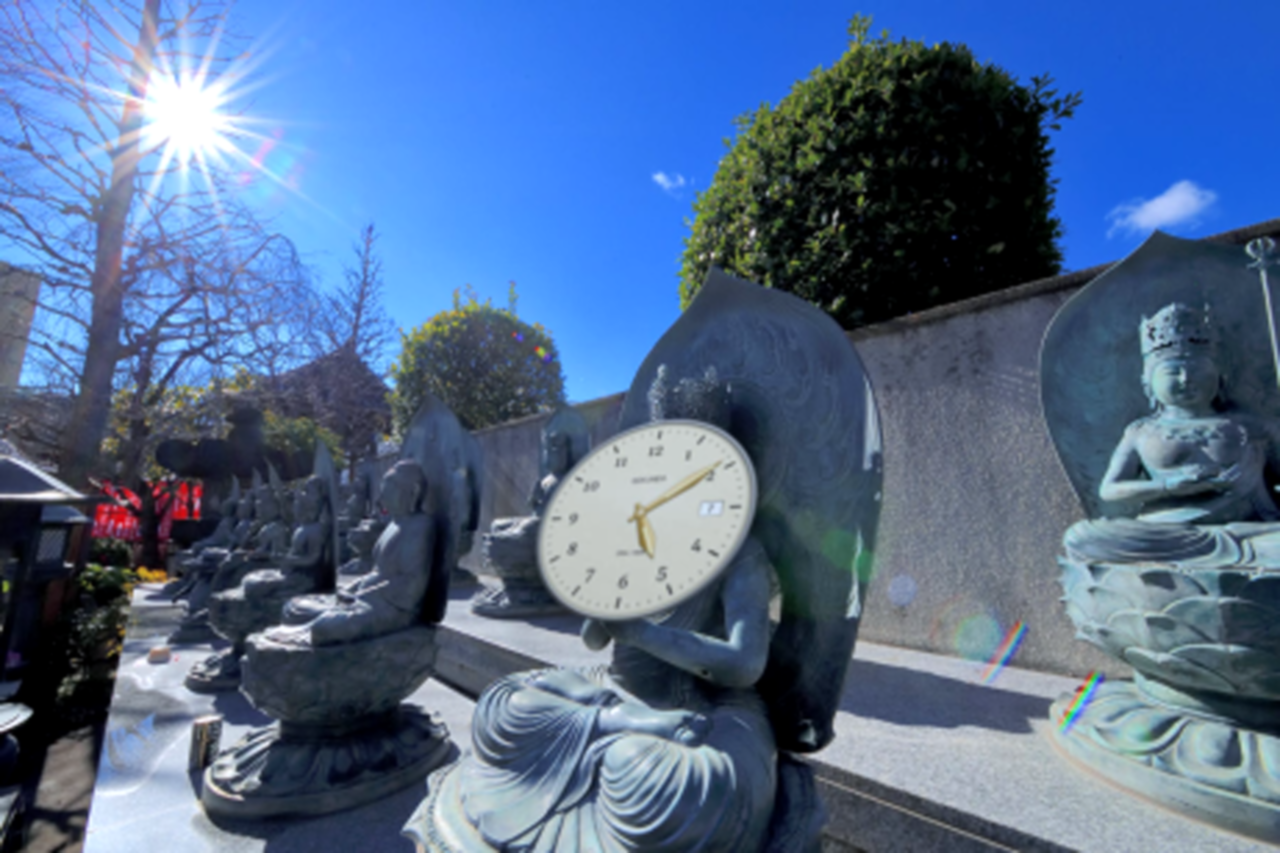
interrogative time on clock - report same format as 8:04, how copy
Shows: 5:09
